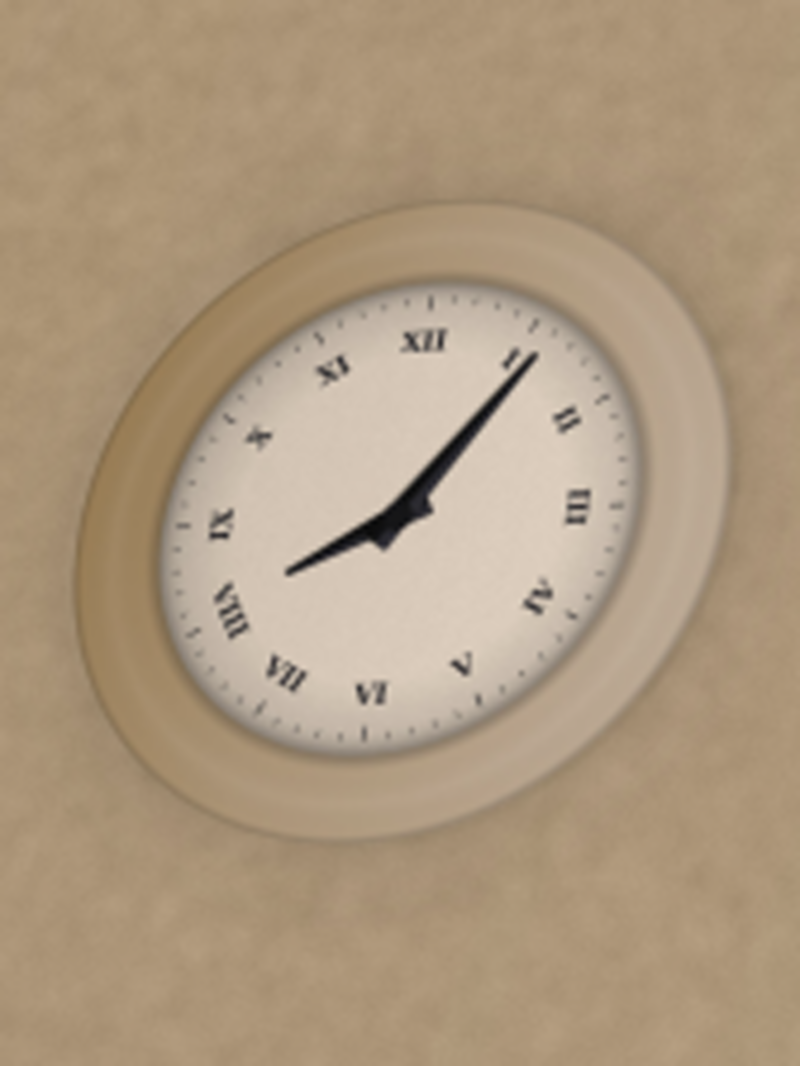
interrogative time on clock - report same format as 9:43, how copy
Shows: 8:06
